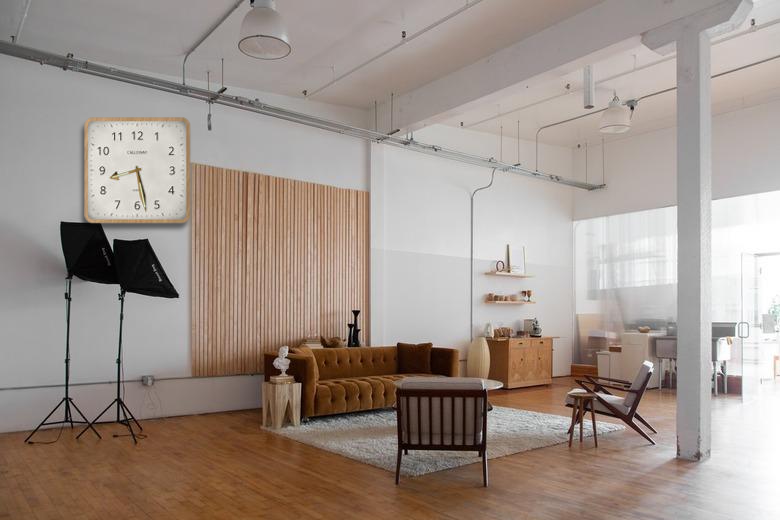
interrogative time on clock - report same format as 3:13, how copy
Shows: 8:28
